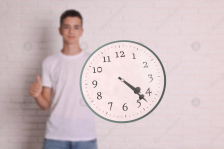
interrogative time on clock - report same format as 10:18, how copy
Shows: 4:23
